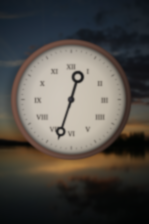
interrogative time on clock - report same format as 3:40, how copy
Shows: 12:33
